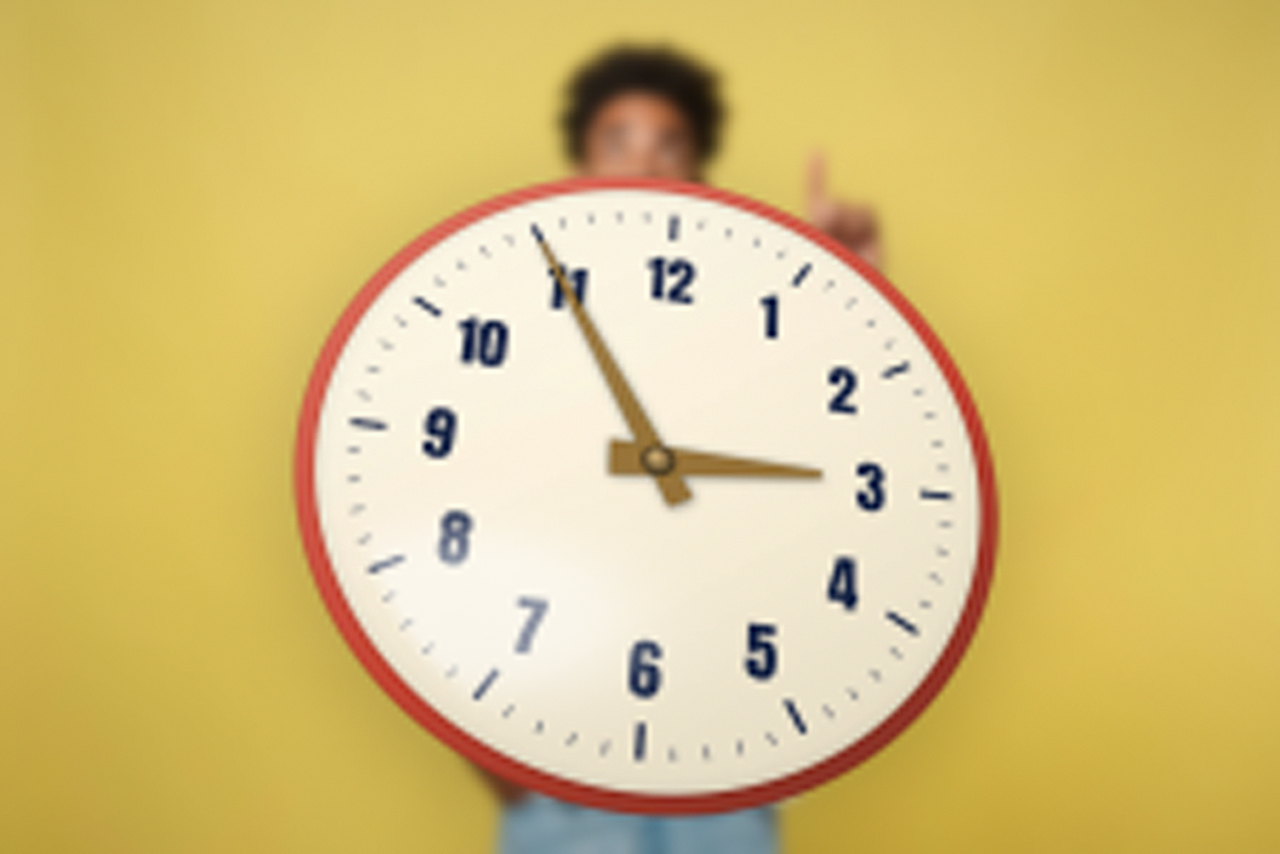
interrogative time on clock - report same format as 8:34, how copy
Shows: 2:55
